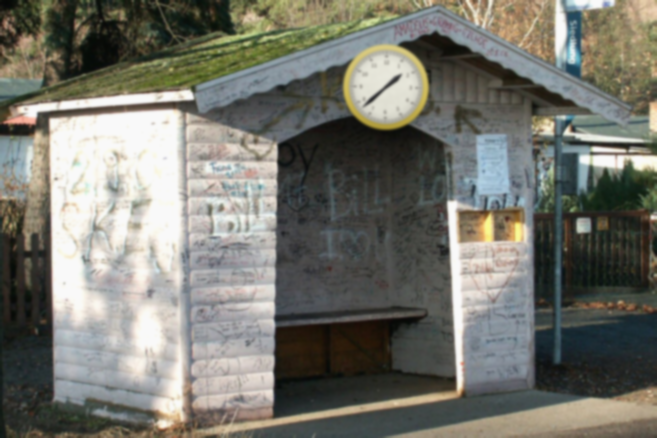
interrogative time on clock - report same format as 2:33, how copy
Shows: 1:38
